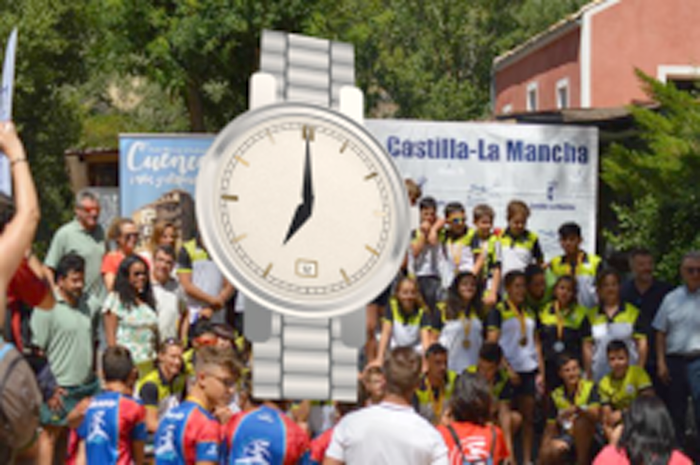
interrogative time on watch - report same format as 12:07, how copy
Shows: 7:00
